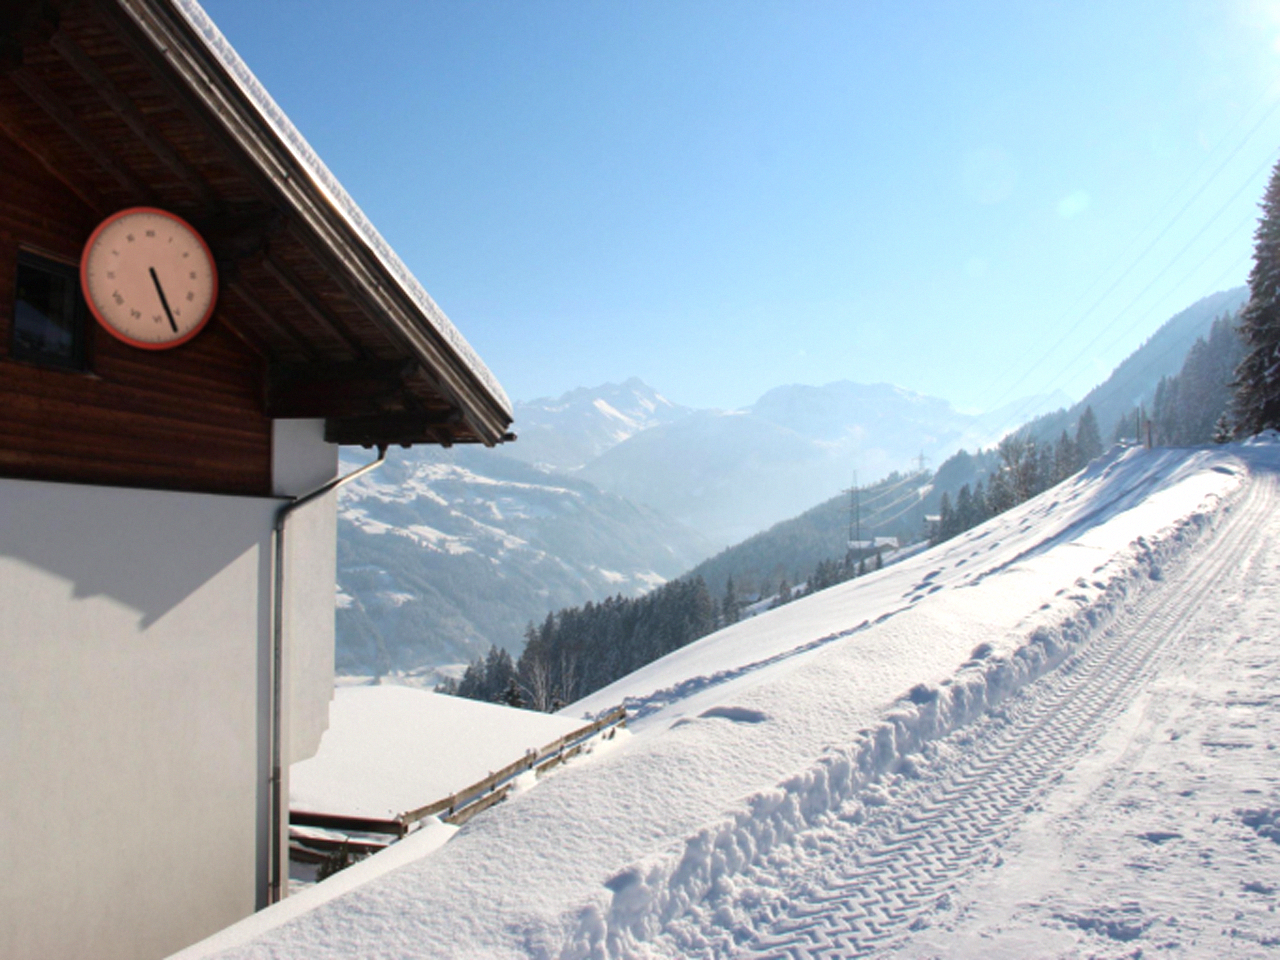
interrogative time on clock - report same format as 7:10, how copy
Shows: 5:27
